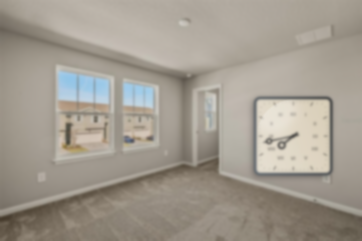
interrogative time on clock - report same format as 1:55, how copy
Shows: 7:43
